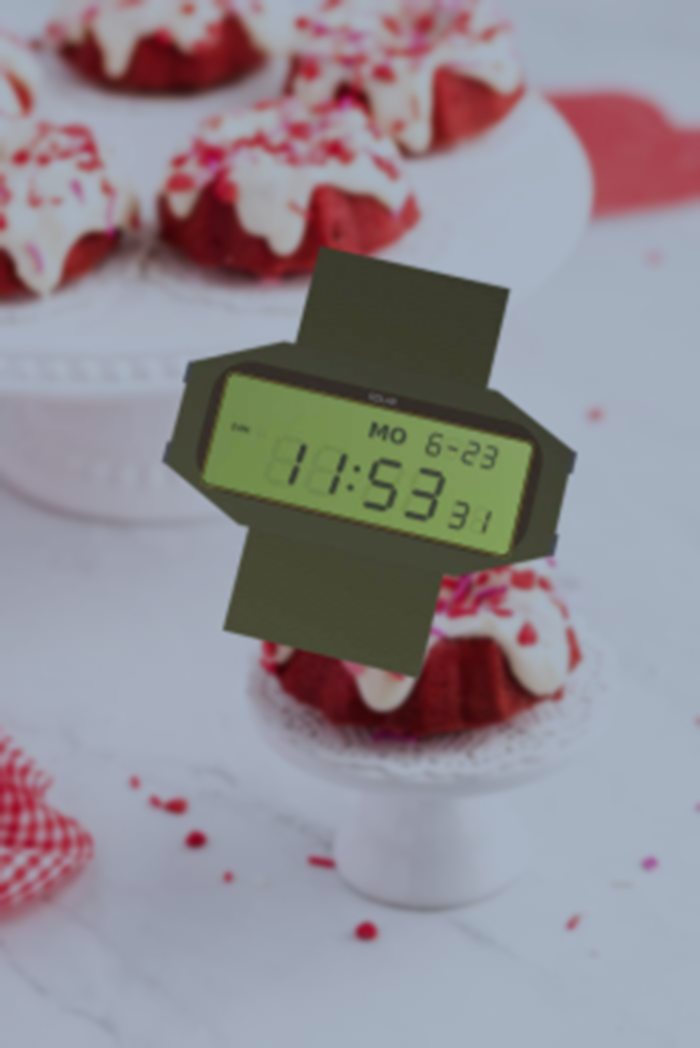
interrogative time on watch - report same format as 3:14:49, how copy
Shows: 11:53:31
